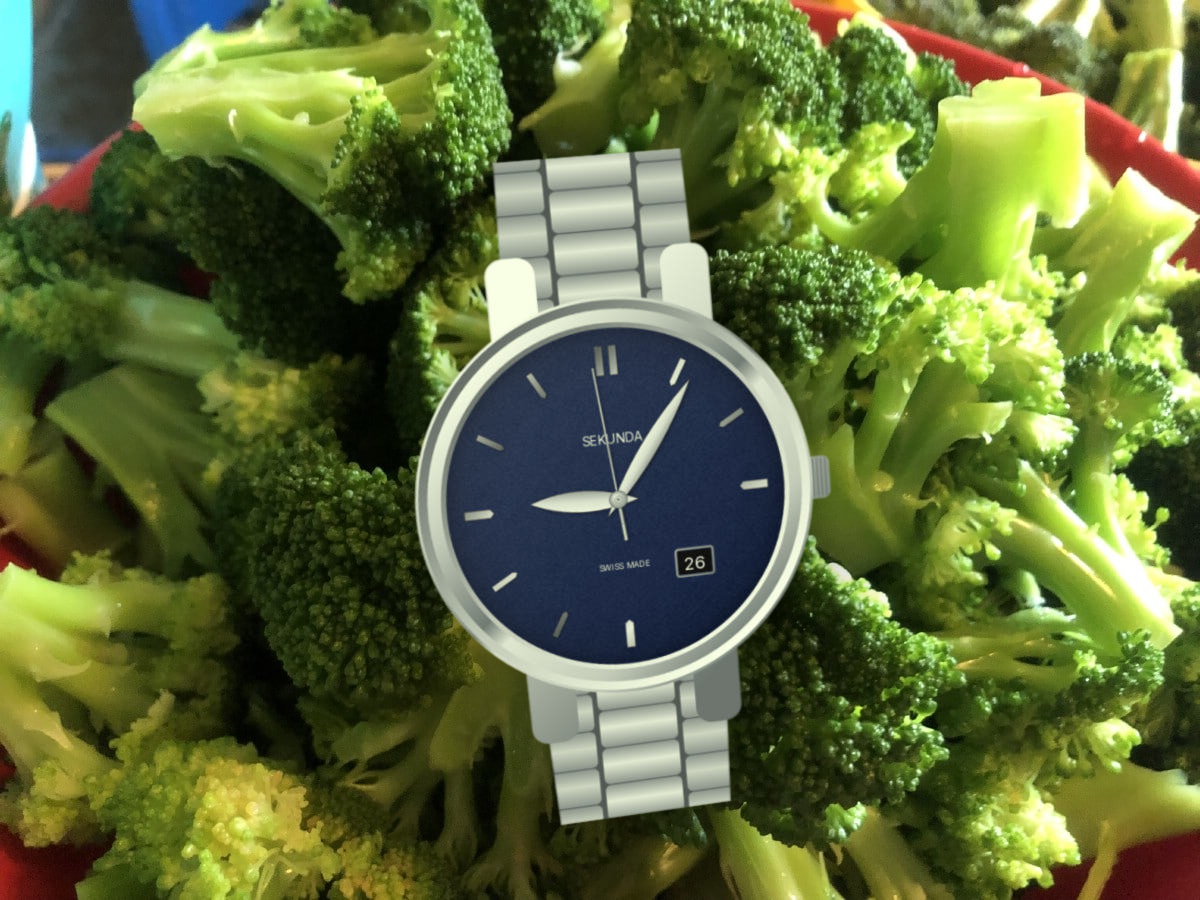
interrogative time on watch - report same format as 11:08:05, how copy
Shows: 9:05:59
